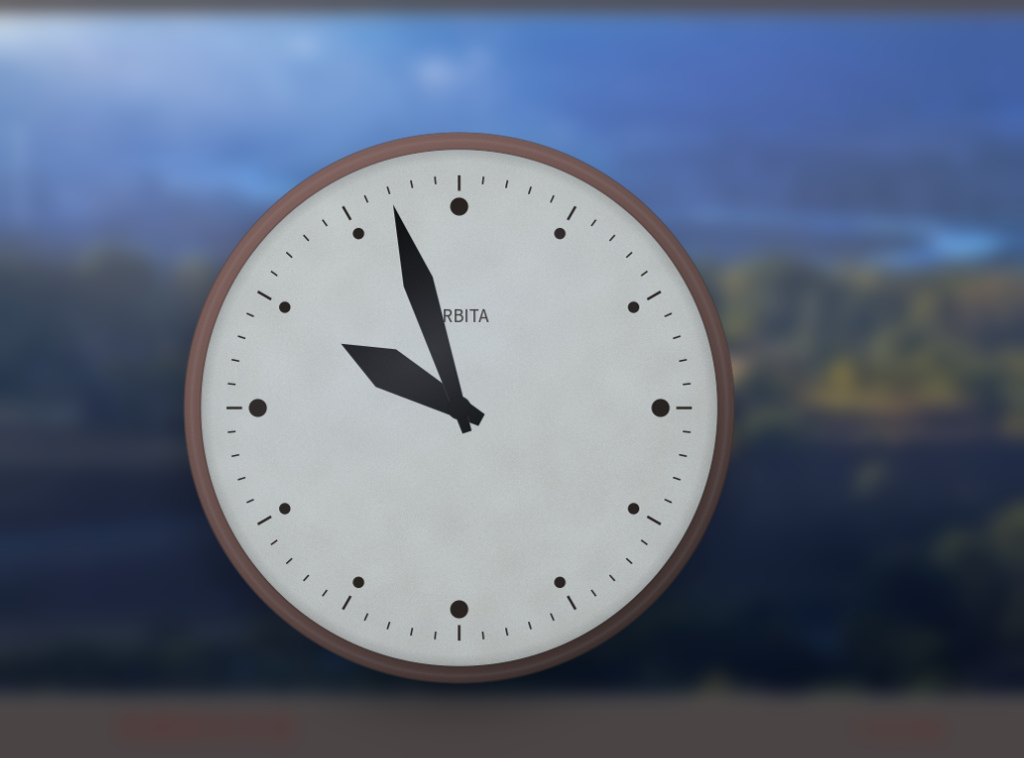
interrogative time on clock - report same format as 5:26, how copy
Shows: 9:57
